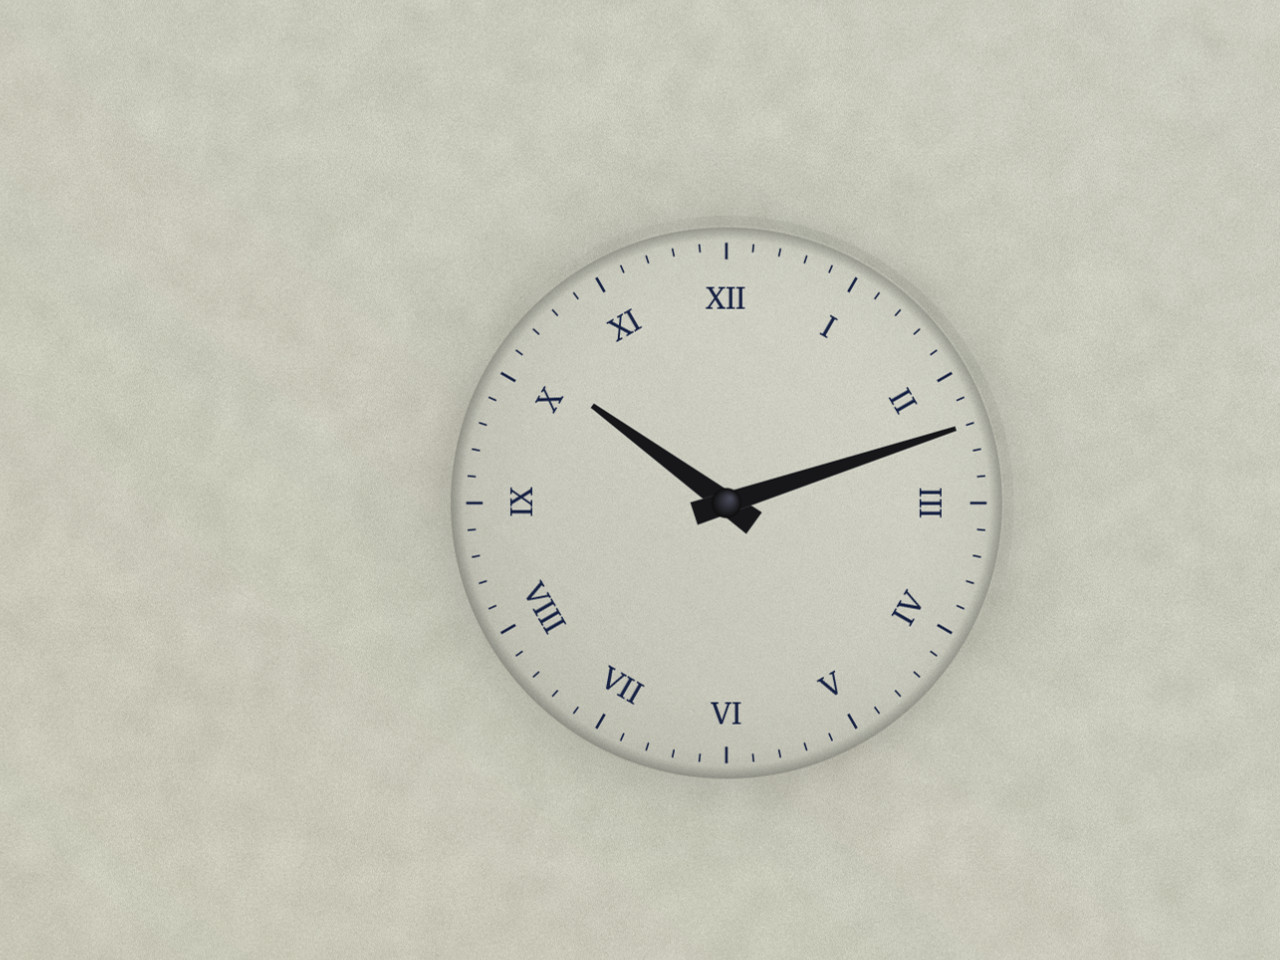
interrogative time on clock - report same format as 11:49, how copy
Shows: 10:12
